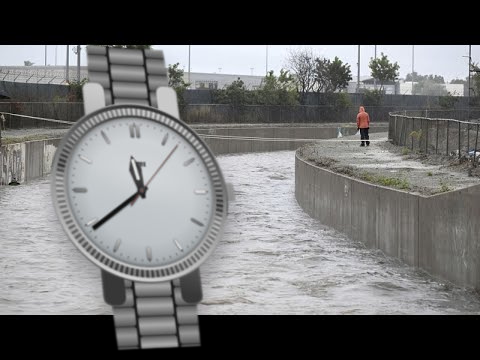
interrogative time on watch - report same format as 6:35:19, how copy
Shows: 11:39:07
